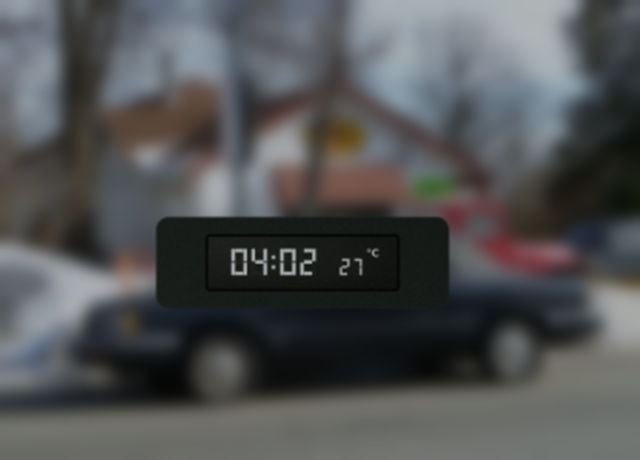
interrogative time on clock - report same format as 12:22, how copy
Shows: 4:02
